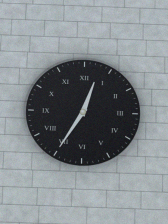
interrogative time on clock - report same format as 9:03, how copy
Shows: 12:35
